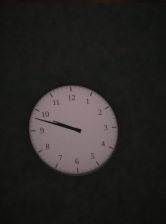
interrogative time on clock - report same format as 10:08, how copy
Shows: 9:48
